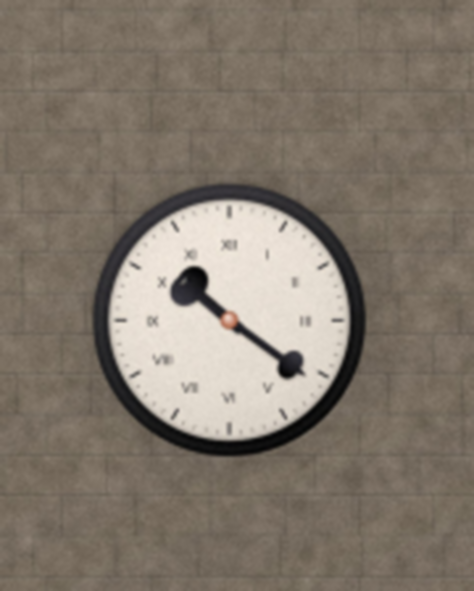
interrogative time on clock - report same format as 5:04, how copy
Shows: 10:21
